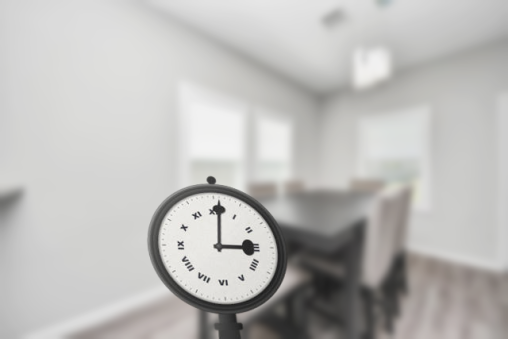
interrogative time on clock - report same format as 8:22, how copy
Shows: 3:01
